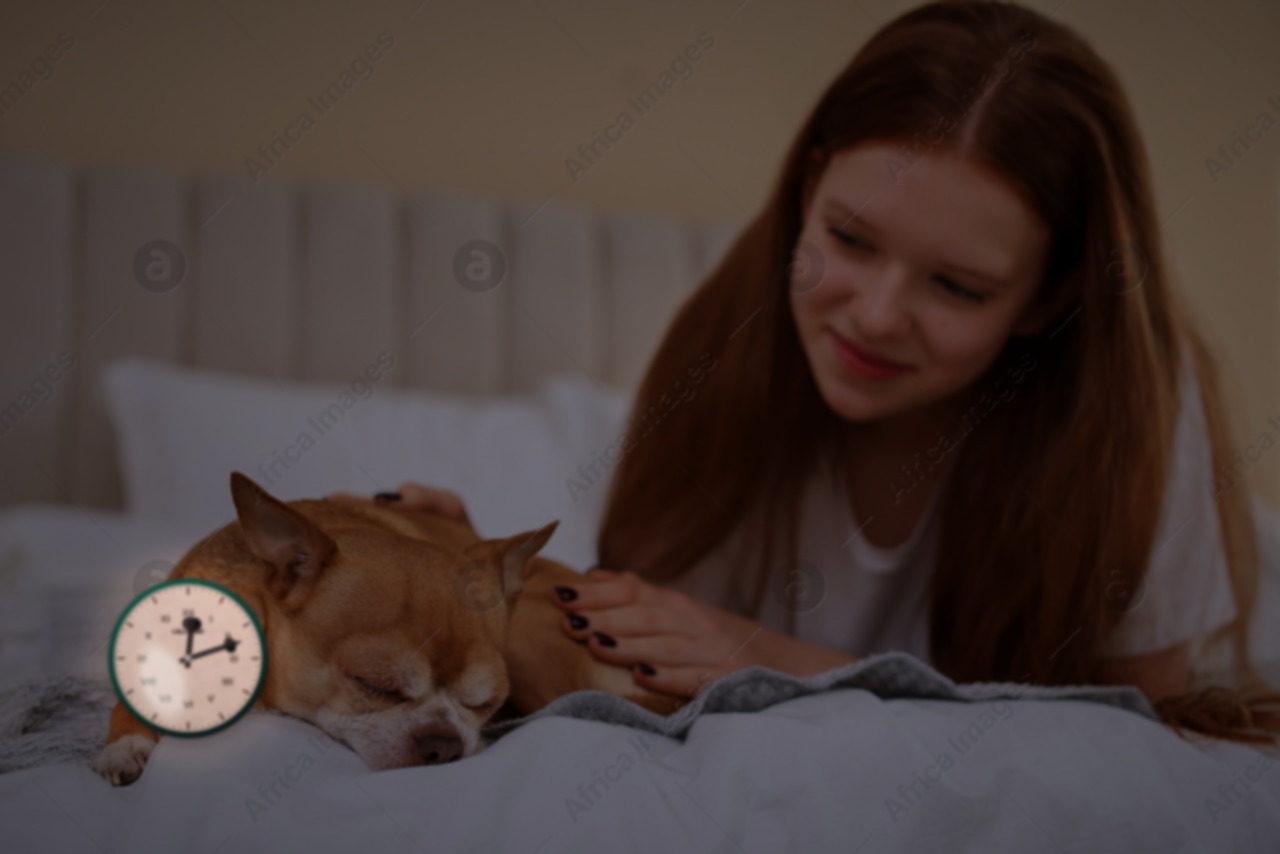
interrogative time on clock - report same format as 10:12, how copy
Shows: 12:12
